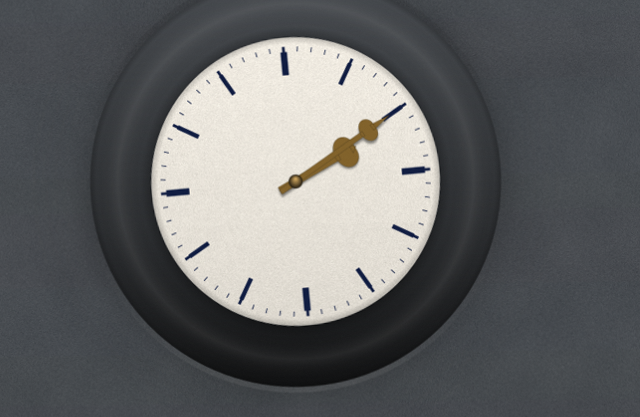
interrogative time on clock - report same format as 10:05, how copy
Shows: 2:10
